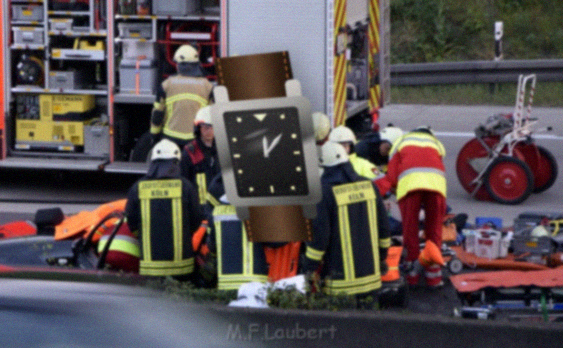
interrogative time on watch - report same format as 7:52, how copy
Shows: 12:07
